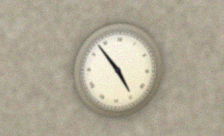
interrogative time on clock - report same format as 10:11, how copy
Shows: 4:53
